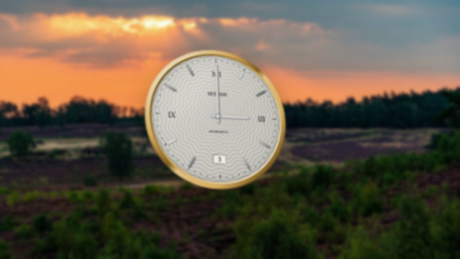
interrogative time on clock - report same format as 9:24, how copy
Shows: 3:00
